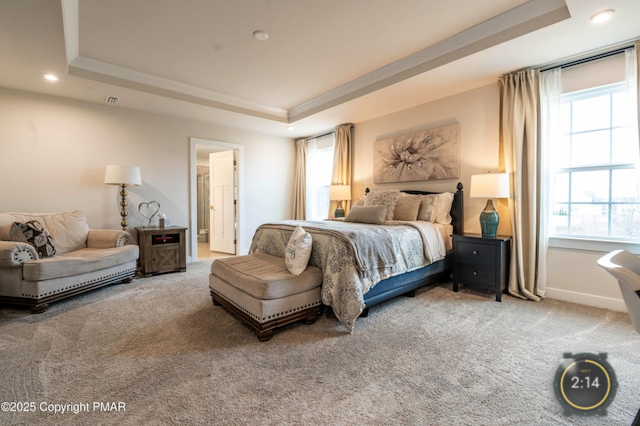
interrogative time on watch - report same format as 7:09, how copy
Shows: 2:14
